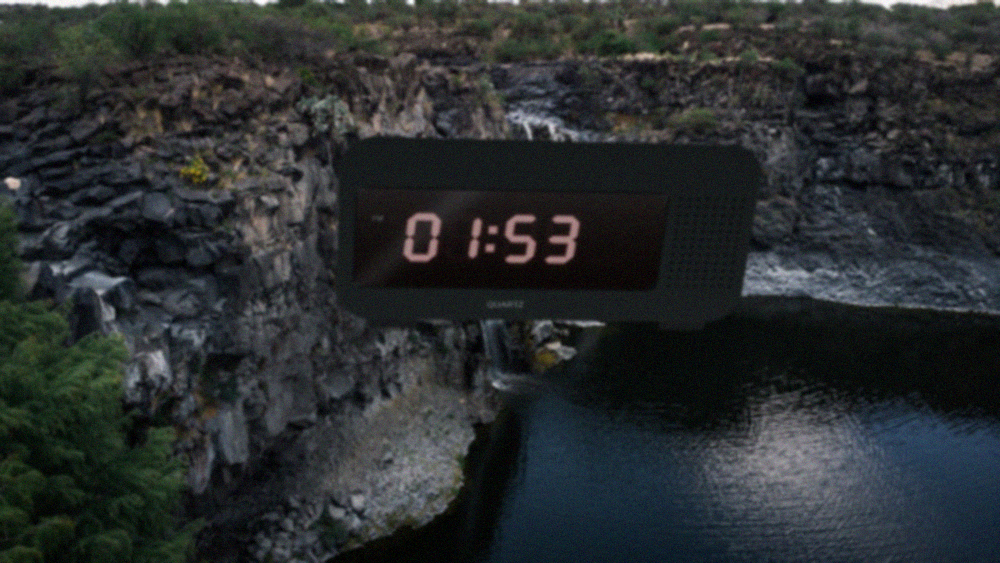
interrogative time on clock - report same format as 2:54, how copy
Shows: 1:53
